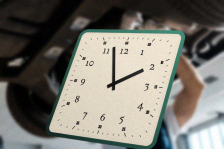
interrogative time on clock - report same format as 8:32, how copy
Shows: 1:57
